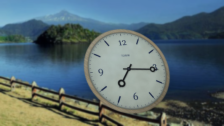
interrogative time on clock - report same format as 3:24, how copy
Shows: 7:16
